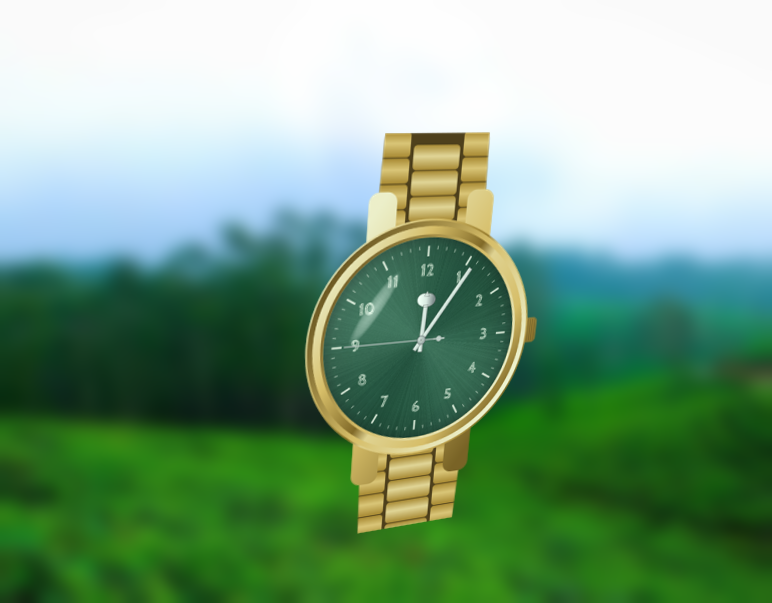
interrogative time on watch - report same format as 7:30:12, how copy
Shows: 12:05:45
